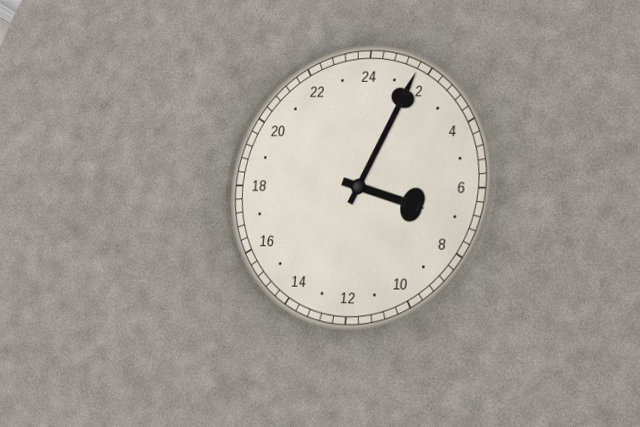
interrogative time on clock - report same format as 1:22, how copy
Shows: 7:04
